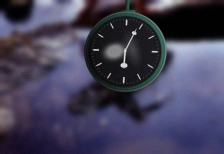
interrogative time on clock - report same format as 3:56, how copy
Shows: 6:04
